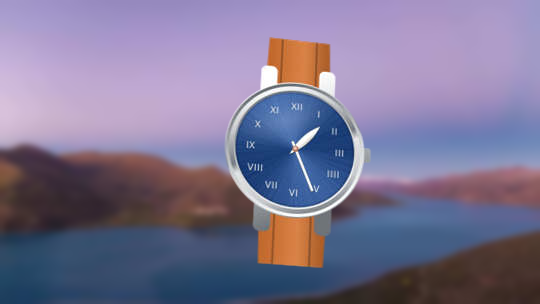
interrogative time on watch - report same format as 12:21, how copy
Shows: 1:26
